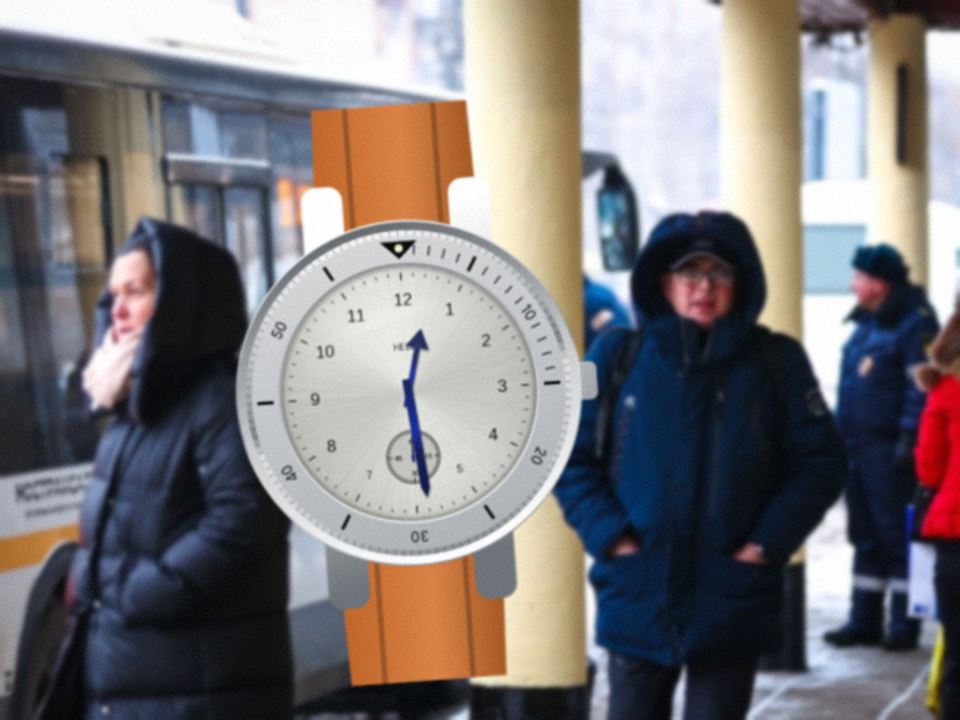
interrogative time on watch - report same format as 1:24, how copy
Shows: 12:29
